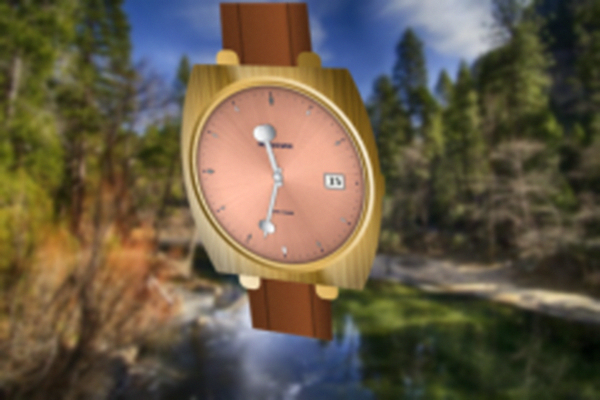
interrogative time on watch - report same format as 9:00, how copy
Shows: 11:33
